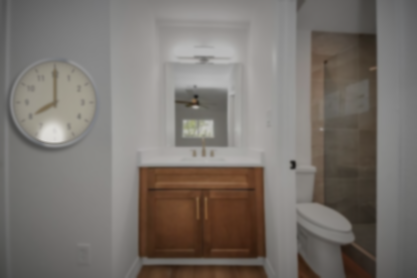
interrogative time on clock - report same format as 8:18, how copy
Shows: 8:00
